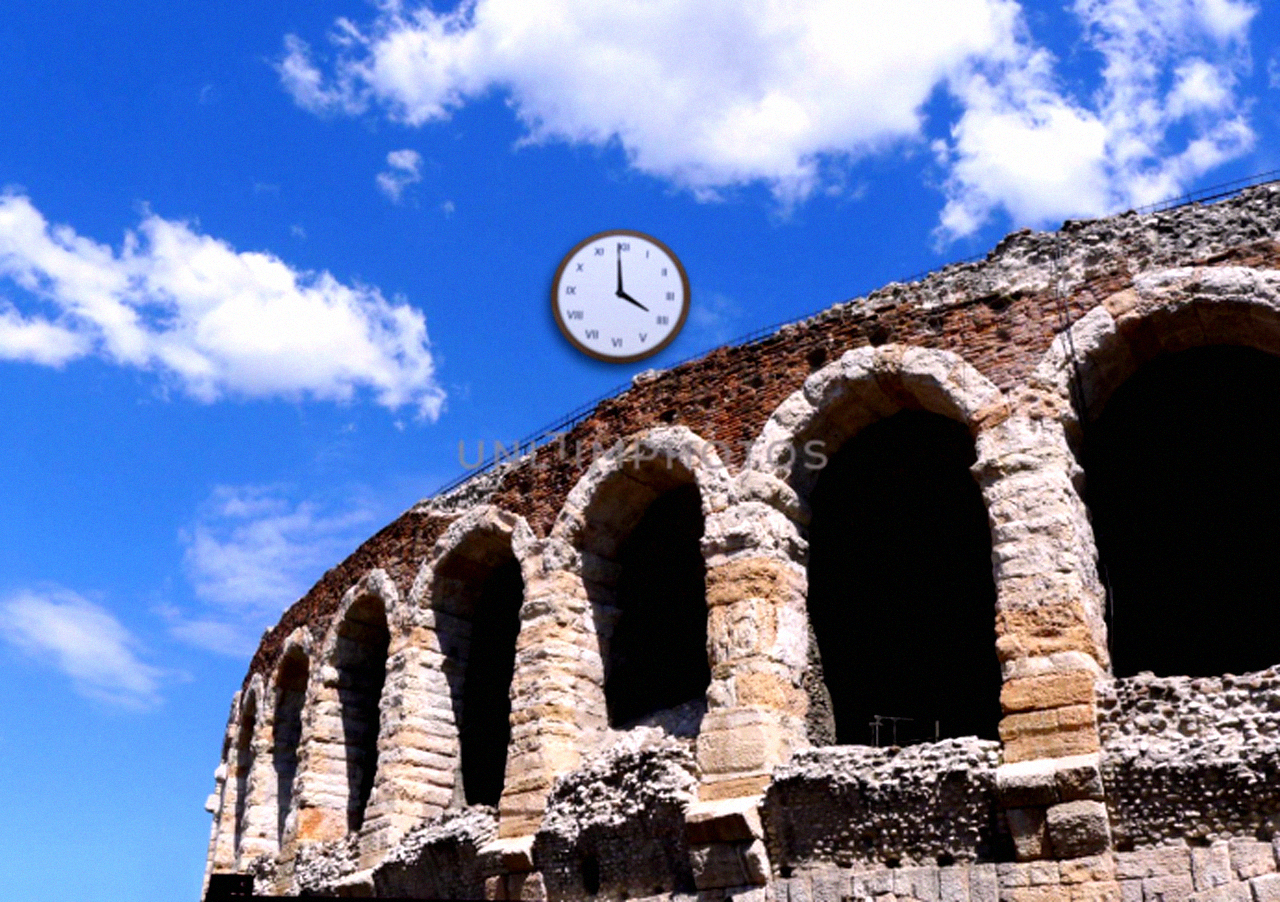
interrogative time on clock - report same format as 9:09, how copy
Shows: 3:59
